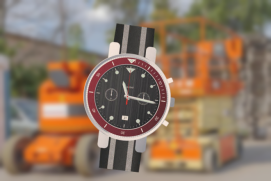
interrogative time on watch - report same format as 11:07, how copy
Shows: 11:16
